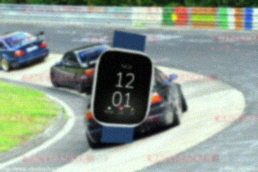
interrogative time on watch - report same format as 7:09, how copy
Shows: 12:01
